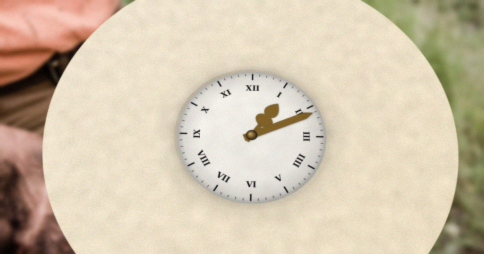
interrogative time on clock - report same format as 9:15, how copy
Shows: 1:11
